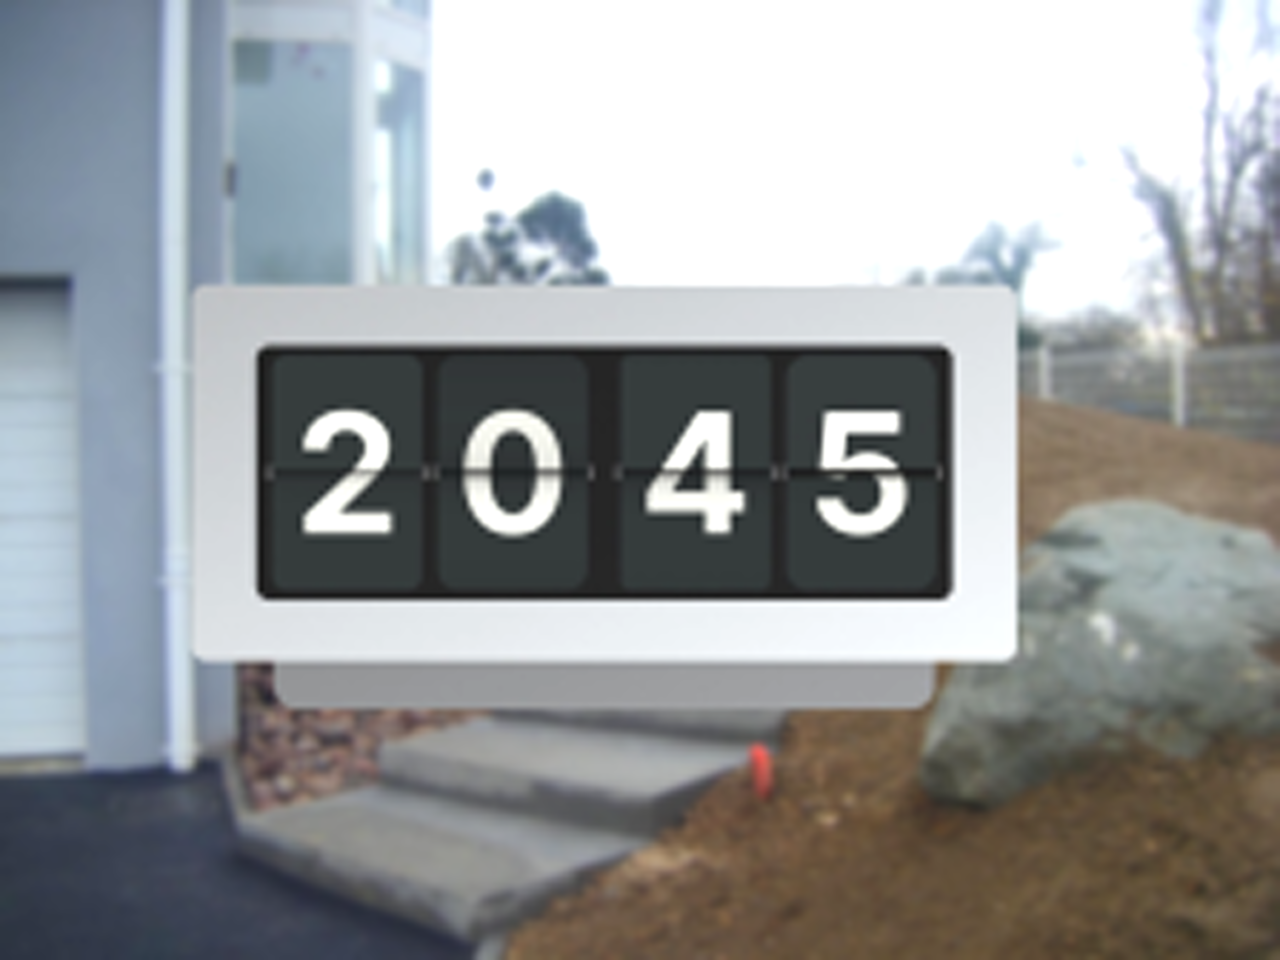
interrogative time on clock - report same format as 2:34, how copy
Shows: 20:45
